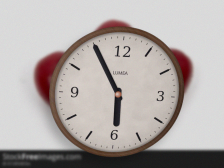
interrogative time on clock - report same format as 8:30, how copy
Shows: 5:55
